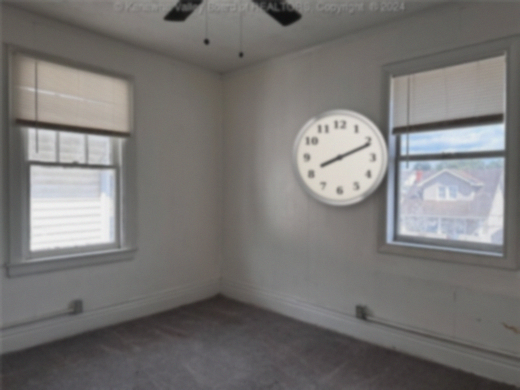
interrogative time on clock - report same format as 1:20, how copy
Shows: 8:11
